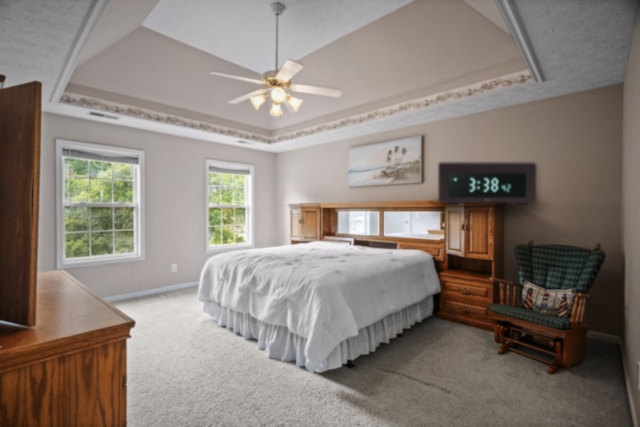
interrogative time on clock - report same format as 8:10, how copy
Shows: 3:38
